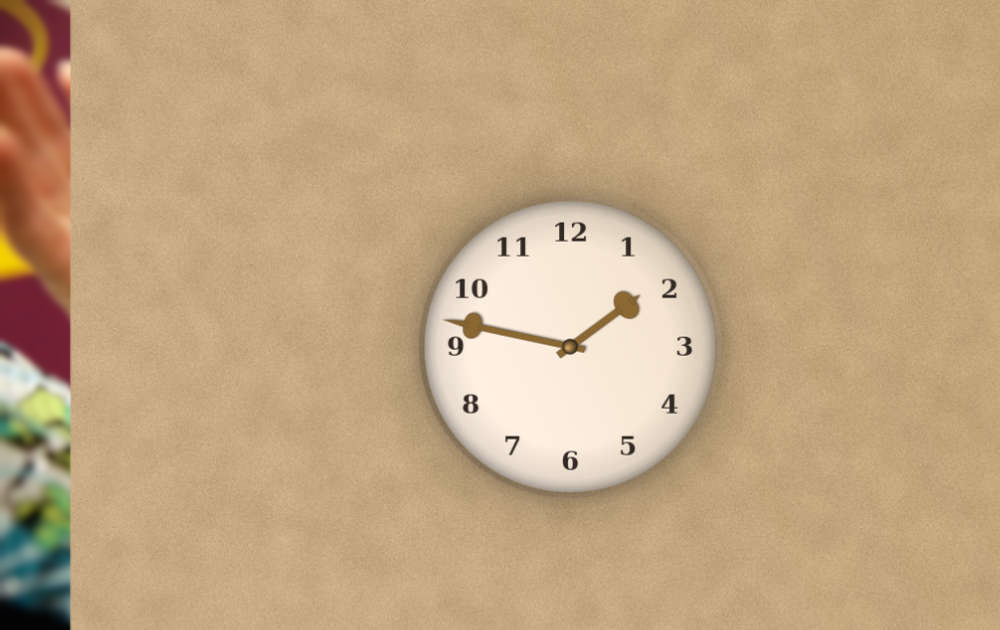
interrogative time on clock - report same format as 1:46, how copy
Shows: 1:47
